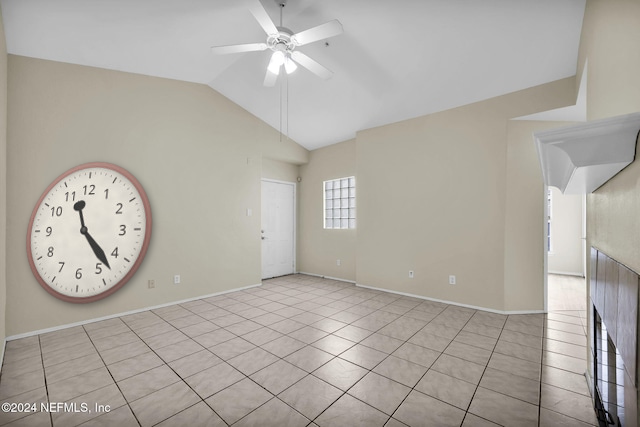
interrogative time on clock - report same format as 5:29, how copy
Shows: 11:23
